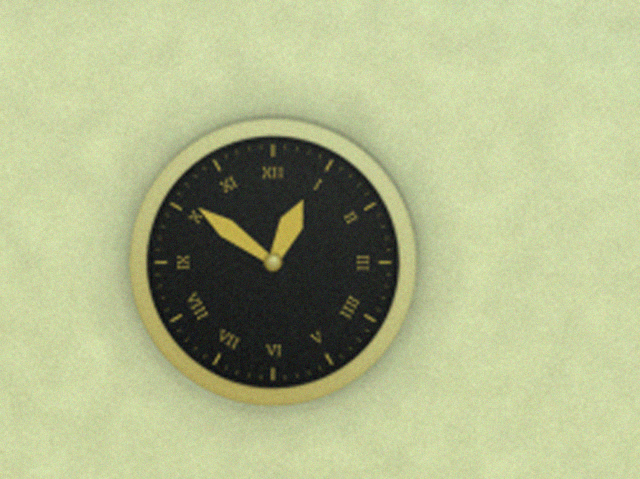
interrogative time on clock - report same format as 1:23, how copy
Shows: 12:51
